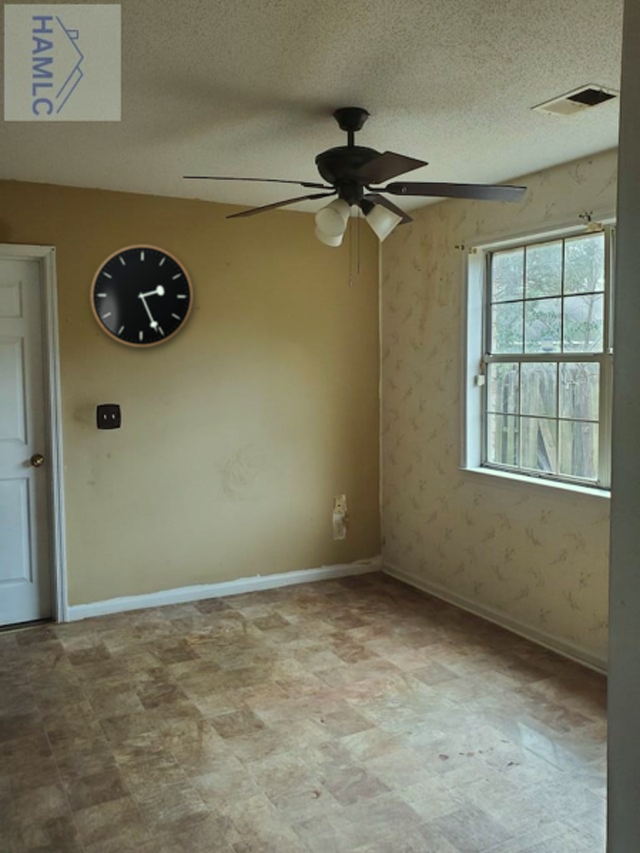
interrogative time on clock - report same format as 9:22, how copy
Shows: 2:26
